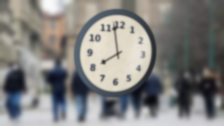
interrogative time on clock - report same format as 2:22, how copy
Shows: 7:58
